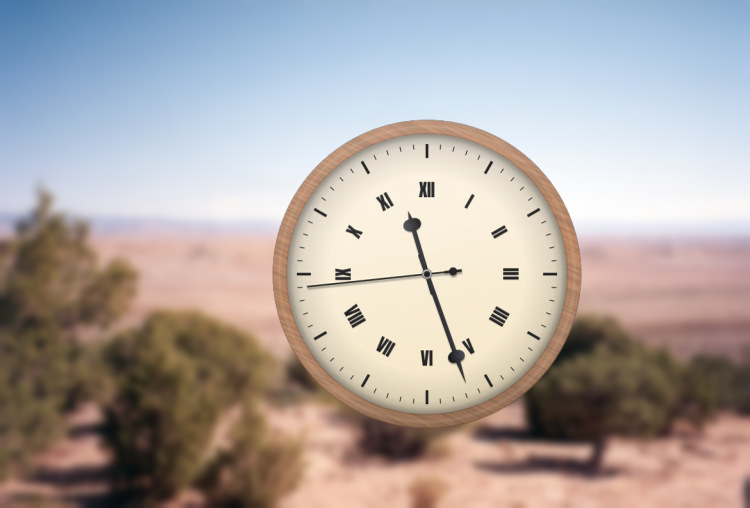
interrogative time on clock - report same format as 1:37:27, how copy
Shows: 11:26:44
